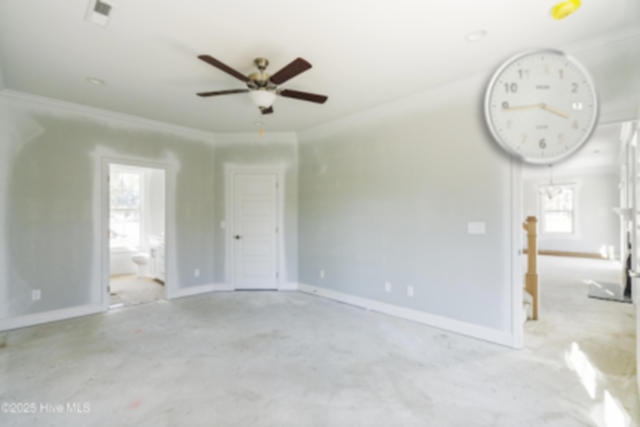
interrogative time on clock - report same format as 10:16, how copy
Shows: 3:44
